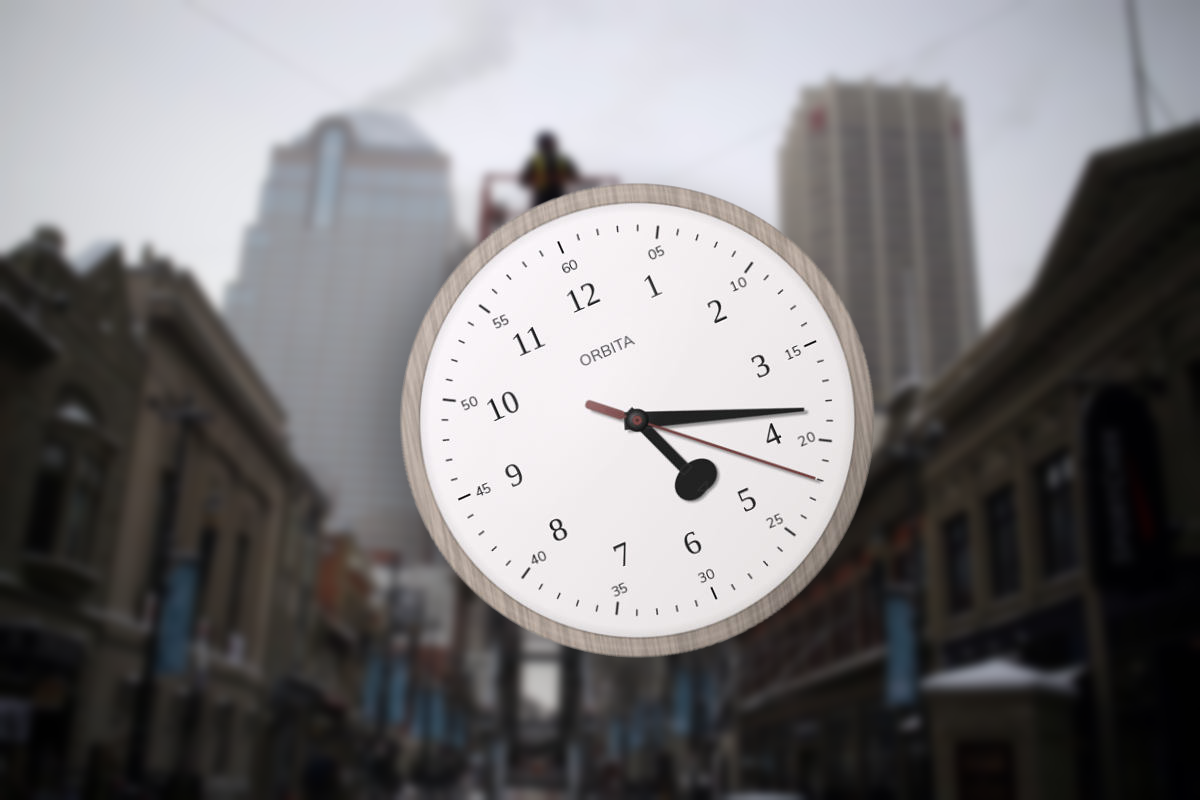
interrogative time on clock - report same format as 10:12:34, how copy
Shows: 5:18:22
